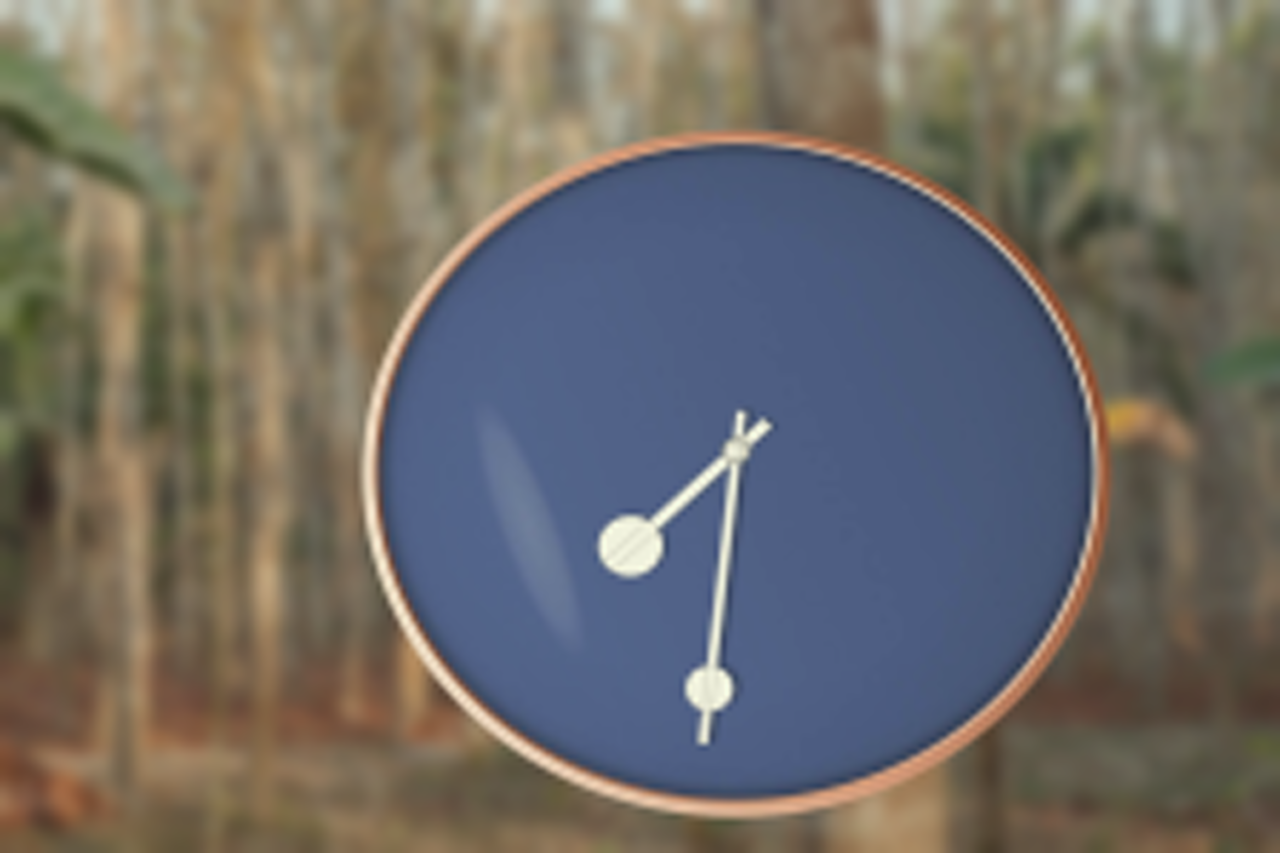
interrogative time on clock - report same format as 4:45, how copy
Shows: 7:31
